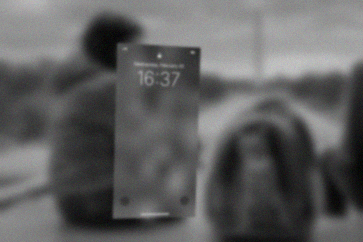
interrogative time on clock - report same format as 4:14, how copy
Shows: 16:37
